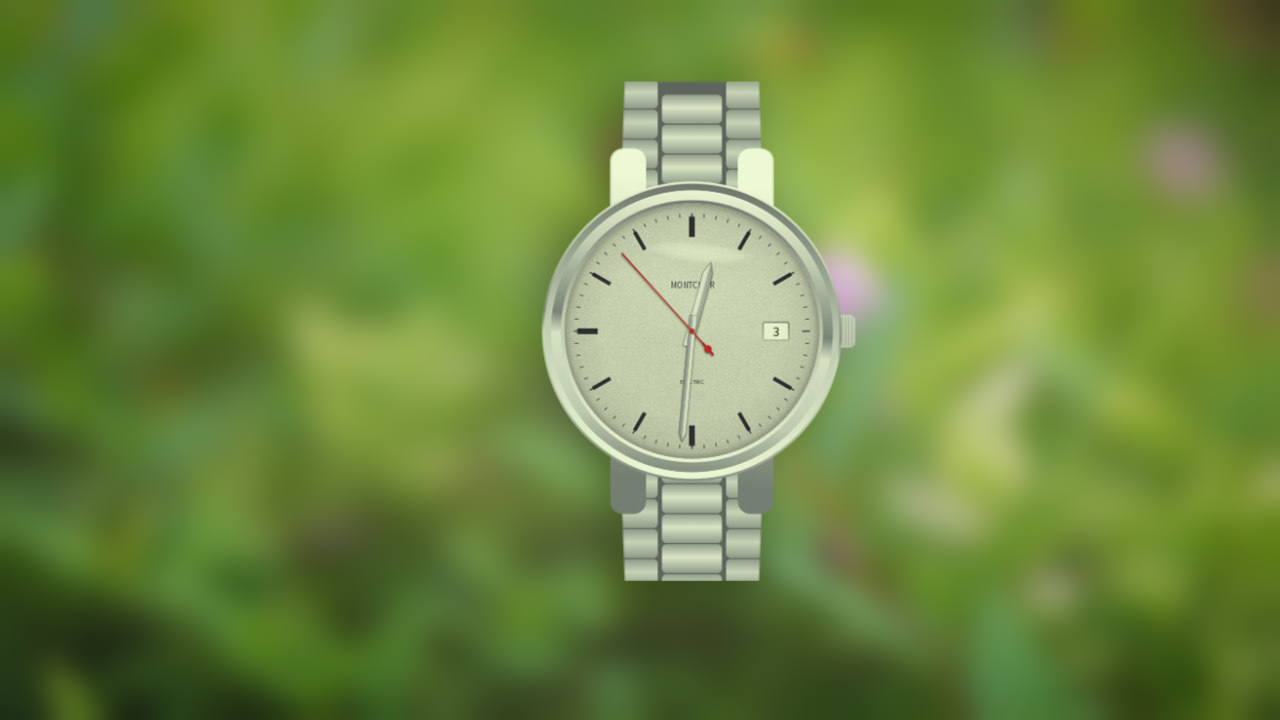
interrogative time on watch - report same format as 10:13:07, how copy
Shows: 12:30:53
